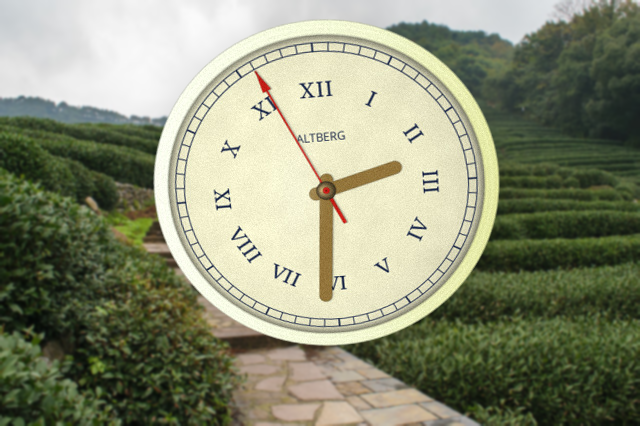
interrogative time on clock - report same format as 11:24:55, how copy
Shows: 2:30:56
